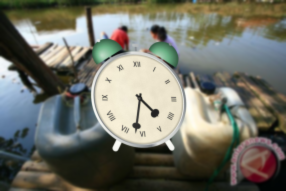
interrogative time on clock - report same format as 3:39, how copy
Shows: 4:32
